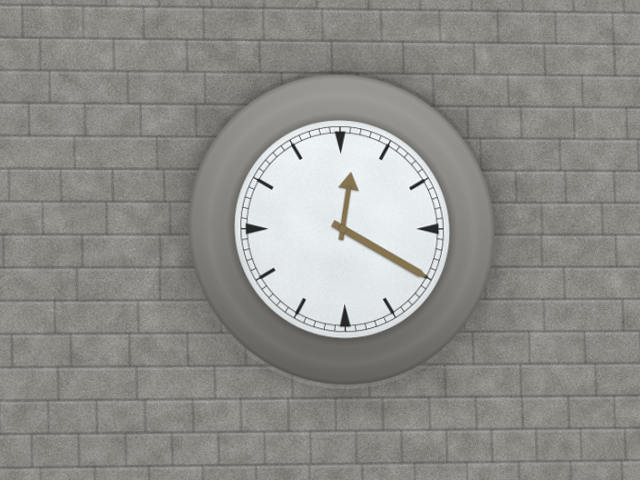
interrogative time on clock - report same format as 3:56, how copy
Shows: 12:20
